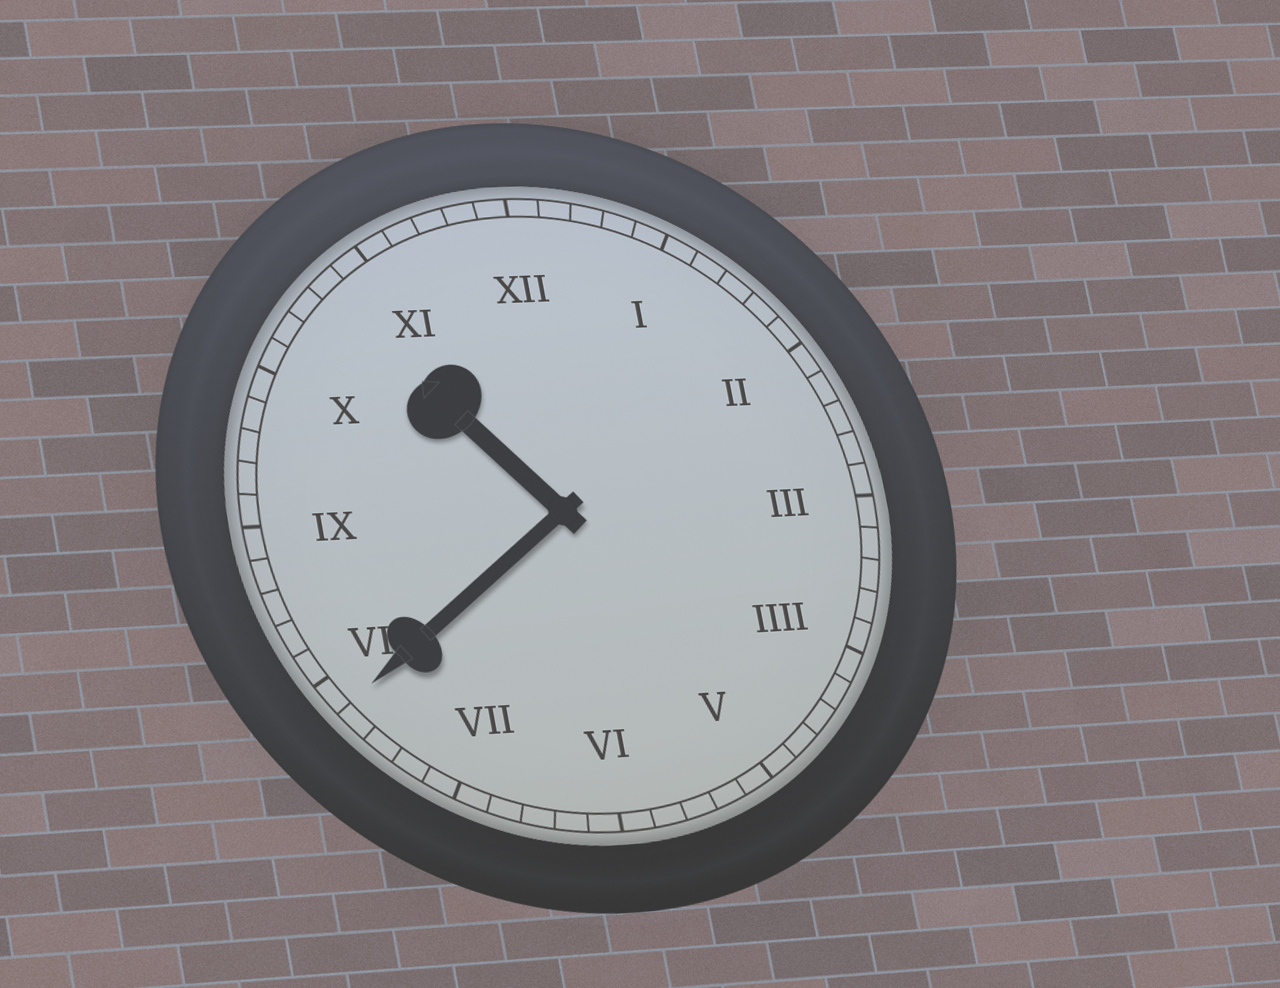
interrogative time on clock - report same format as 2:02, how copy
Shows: 10:39
